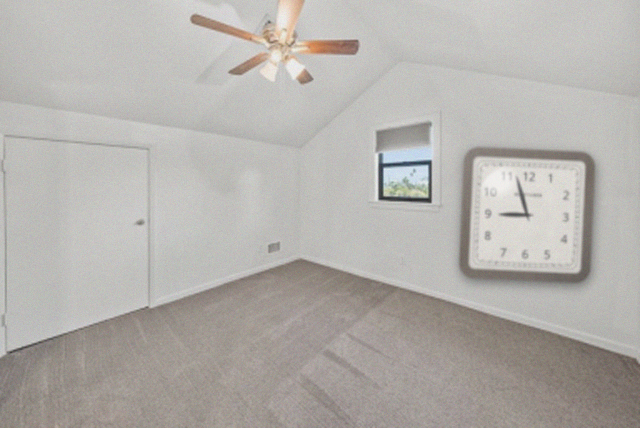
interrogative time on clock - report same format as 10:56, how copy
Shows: 8:57
